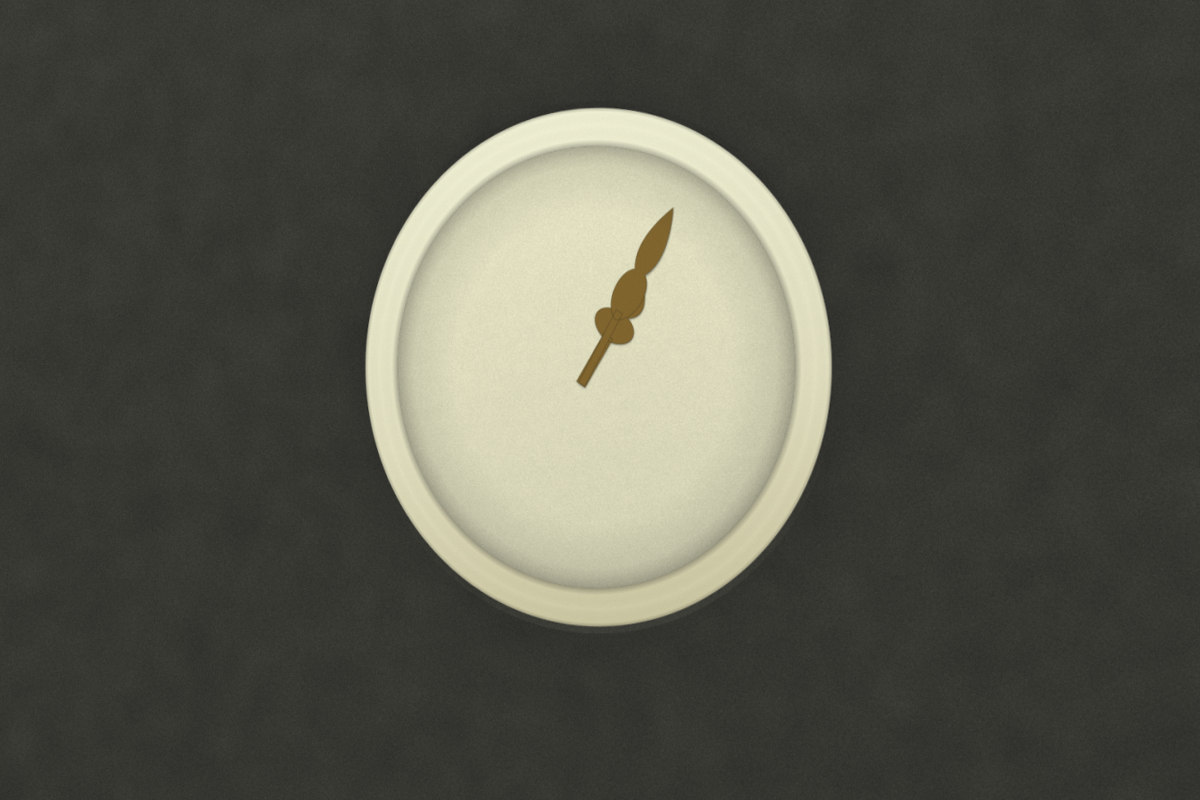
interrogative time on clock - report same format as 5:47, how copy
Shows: 1:05
